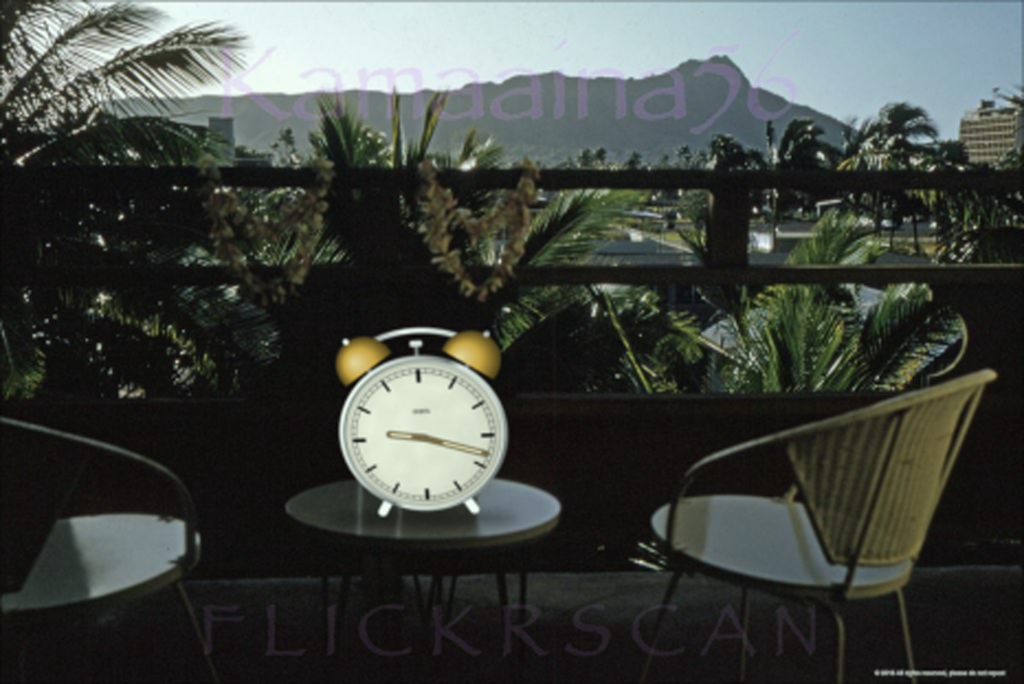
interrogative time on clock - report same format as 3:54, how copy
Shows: 9:18
